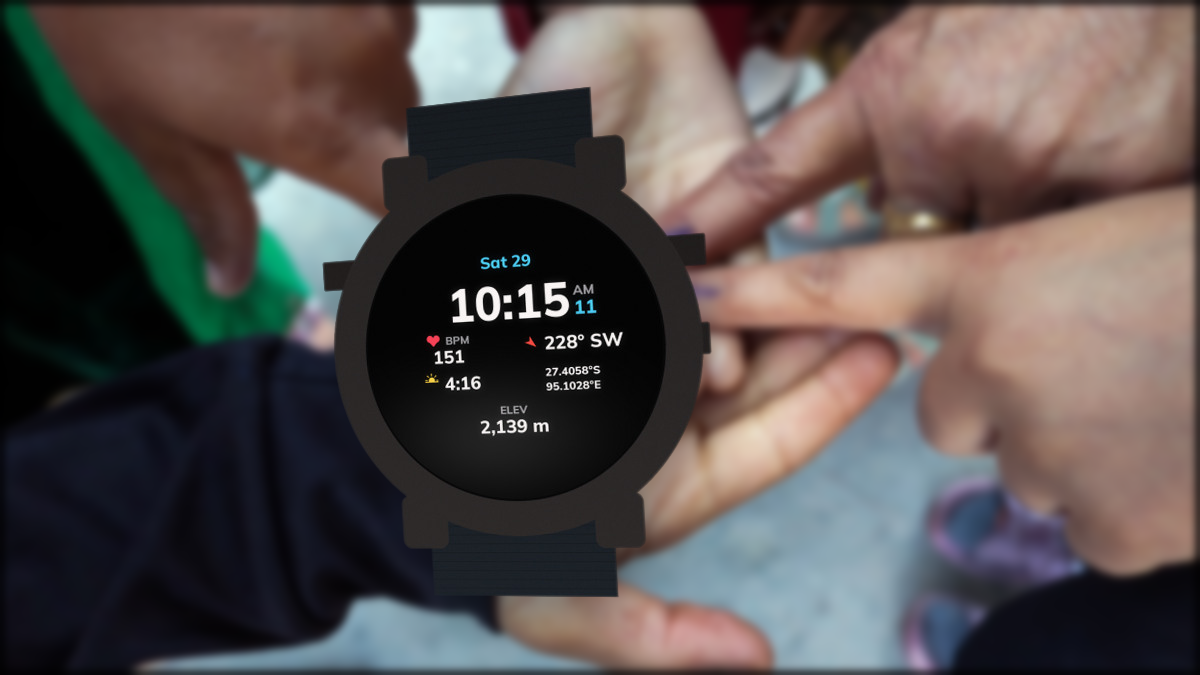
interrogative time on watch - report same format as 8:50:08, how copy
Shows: 10:15:11
